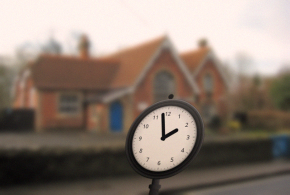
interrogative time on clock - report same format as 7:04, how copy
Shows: 1:58
